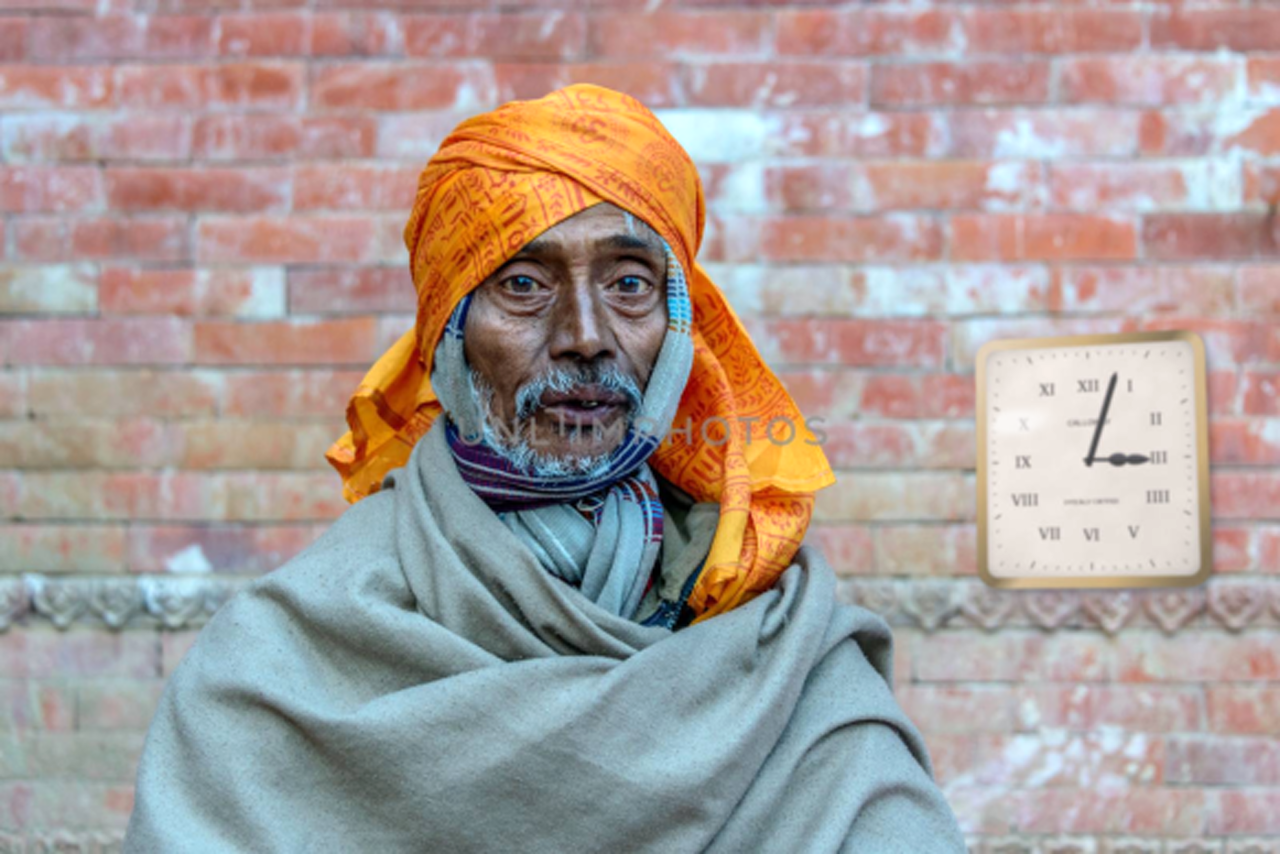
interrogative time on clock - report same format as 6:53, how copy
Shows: 3:03
